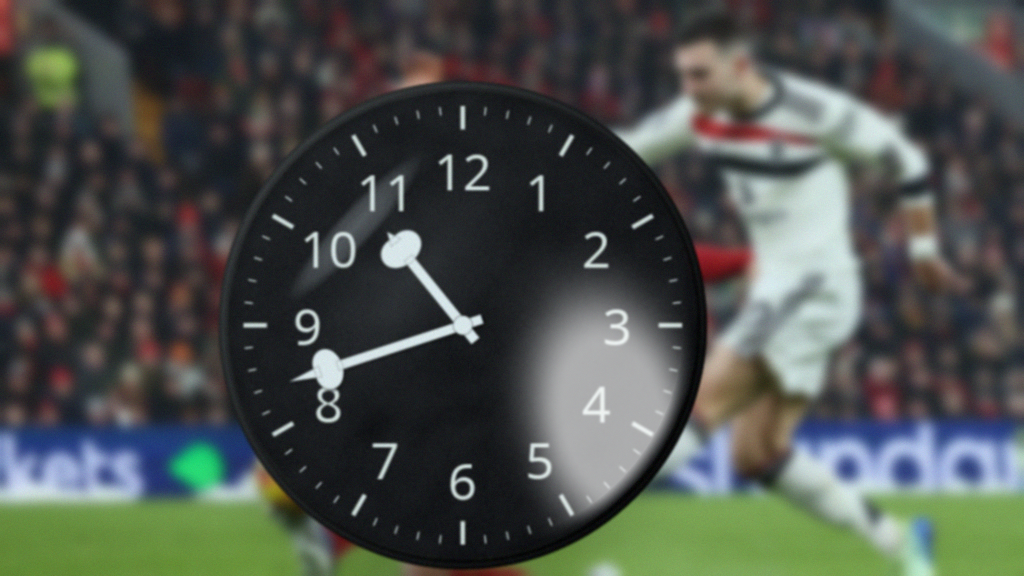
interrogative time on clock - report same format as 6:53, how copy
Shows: 10:42
